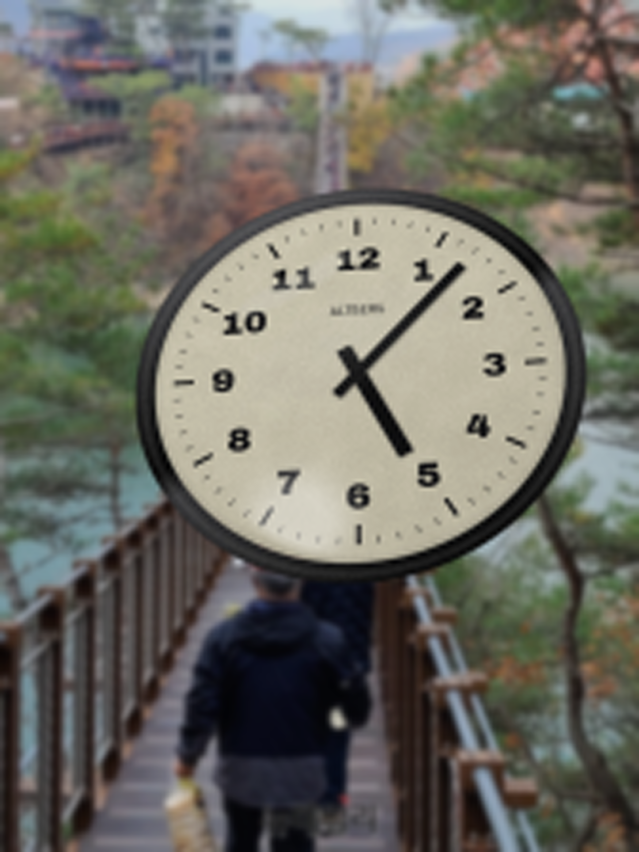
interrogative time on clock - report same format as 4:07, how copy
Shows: 5:07
